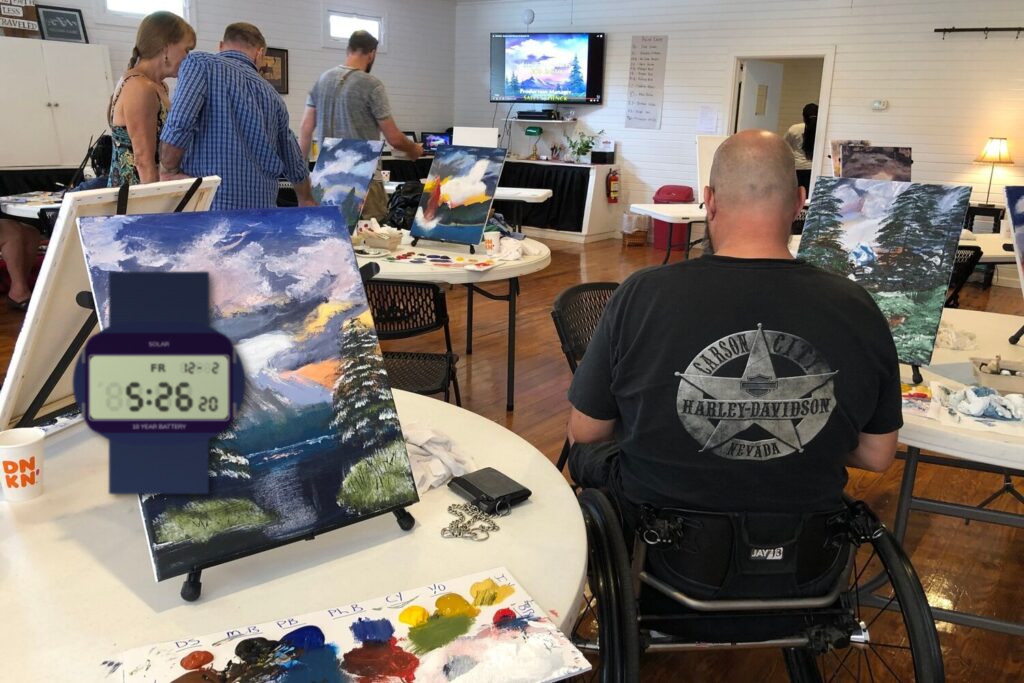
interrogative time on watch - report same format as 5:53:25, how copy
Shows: 5:26:20
